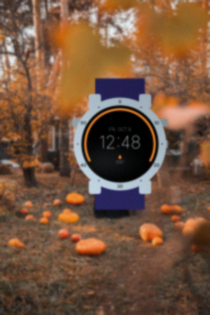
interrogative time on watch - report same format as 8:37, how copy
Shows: 12:48
